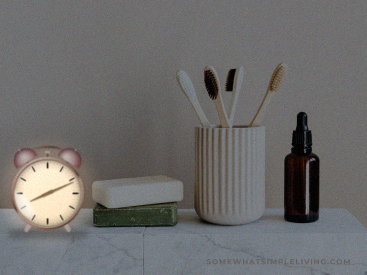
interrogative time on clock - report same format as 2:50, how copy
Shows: 8:11
